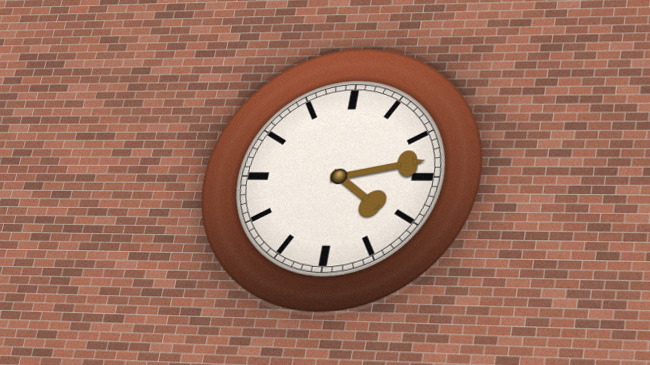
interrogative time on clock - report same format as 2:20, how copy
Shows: 4:13
